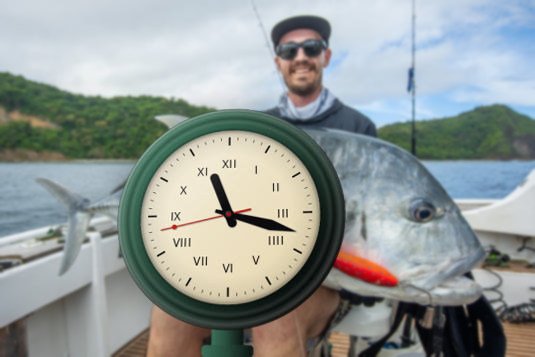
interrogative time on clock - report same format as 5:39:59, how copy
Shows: 11:17:43
